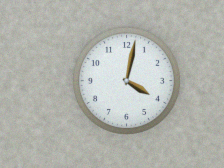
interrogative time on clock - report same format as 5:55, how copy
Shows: 4:02
